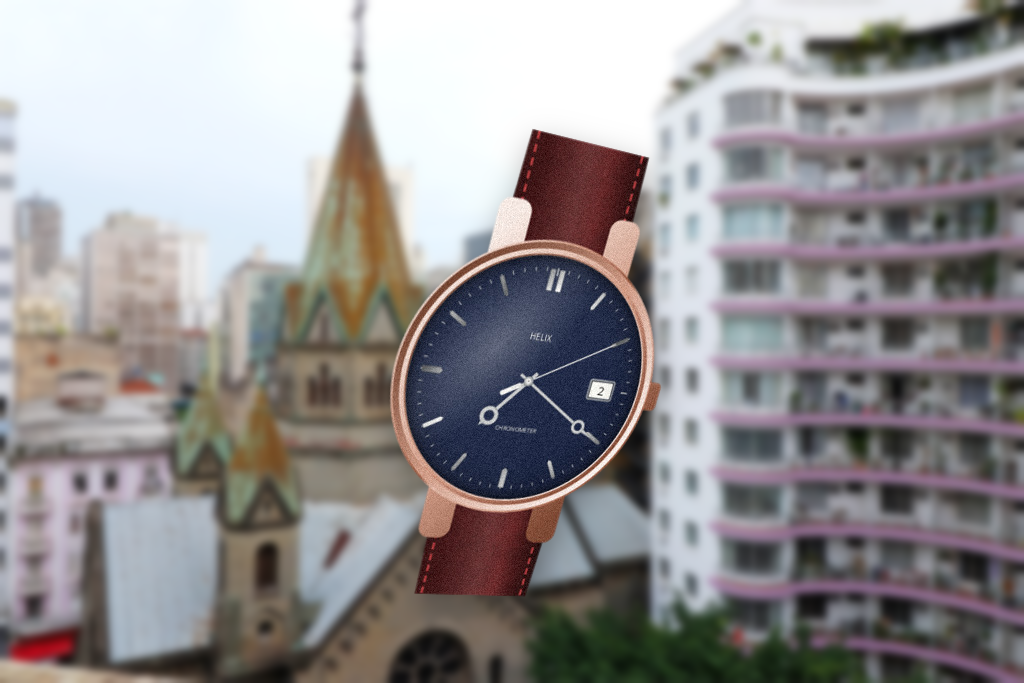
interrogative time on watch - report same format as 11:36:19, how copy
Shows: 7:20:10
